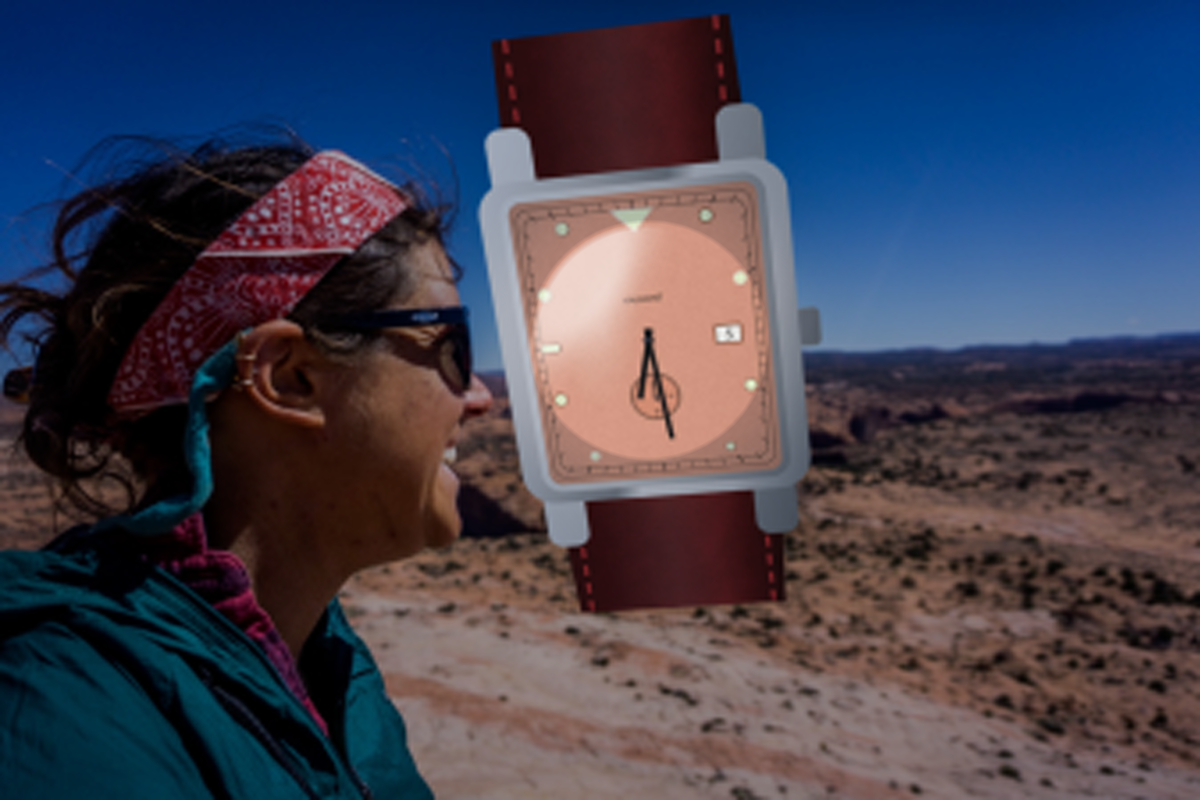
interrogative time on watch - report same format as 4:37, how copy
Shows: 6:29
